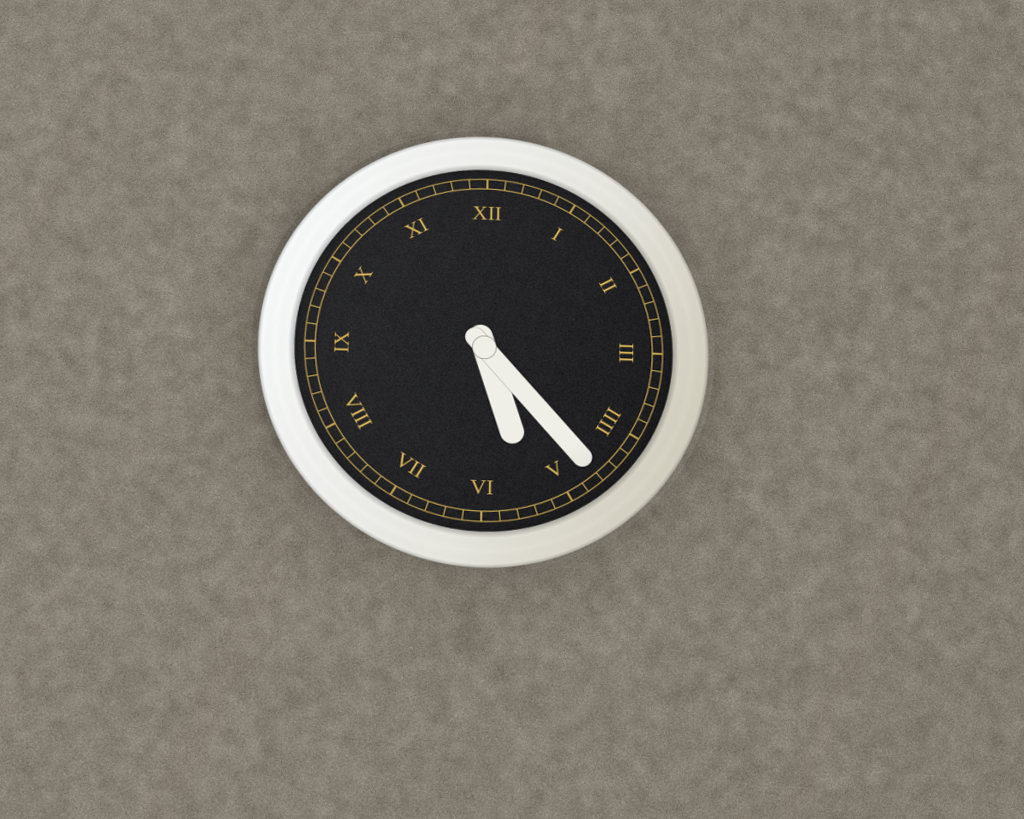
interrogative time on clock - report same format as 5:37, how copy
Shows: 5:23
